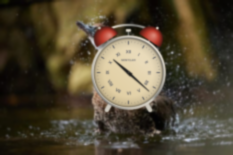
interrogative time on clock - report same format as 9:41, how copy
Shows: 10:22
